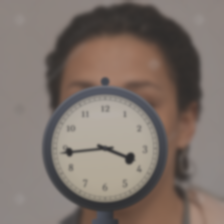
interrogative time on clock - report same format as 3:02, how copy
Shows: 3:44
